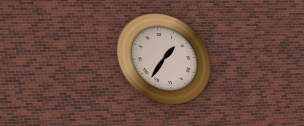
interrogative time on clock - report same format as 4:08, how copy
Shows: 1:37
